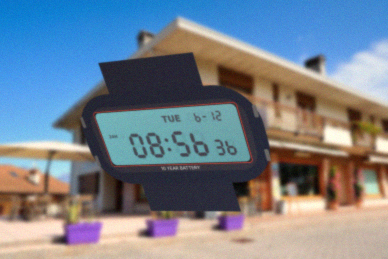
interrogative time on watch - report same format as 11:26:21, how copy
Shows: 8:56:36
